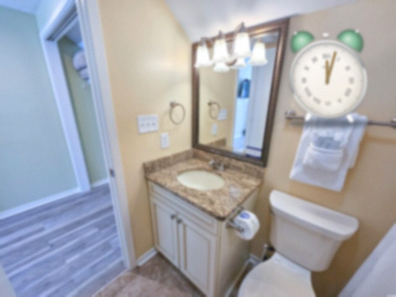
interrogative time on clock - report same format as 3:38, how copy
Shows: 12:03
